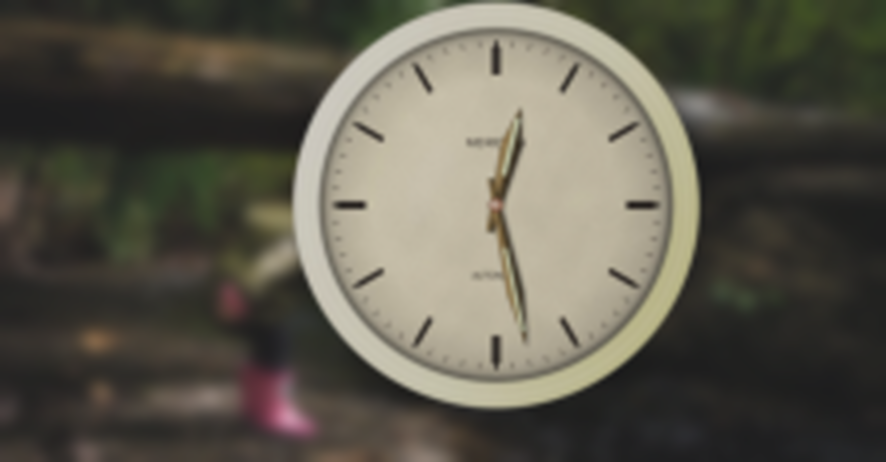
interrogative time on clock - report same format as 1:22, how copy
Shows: 12:28
